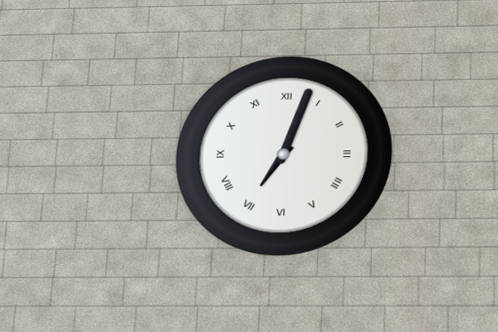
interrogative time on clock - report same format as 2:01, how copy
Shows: 7:03
